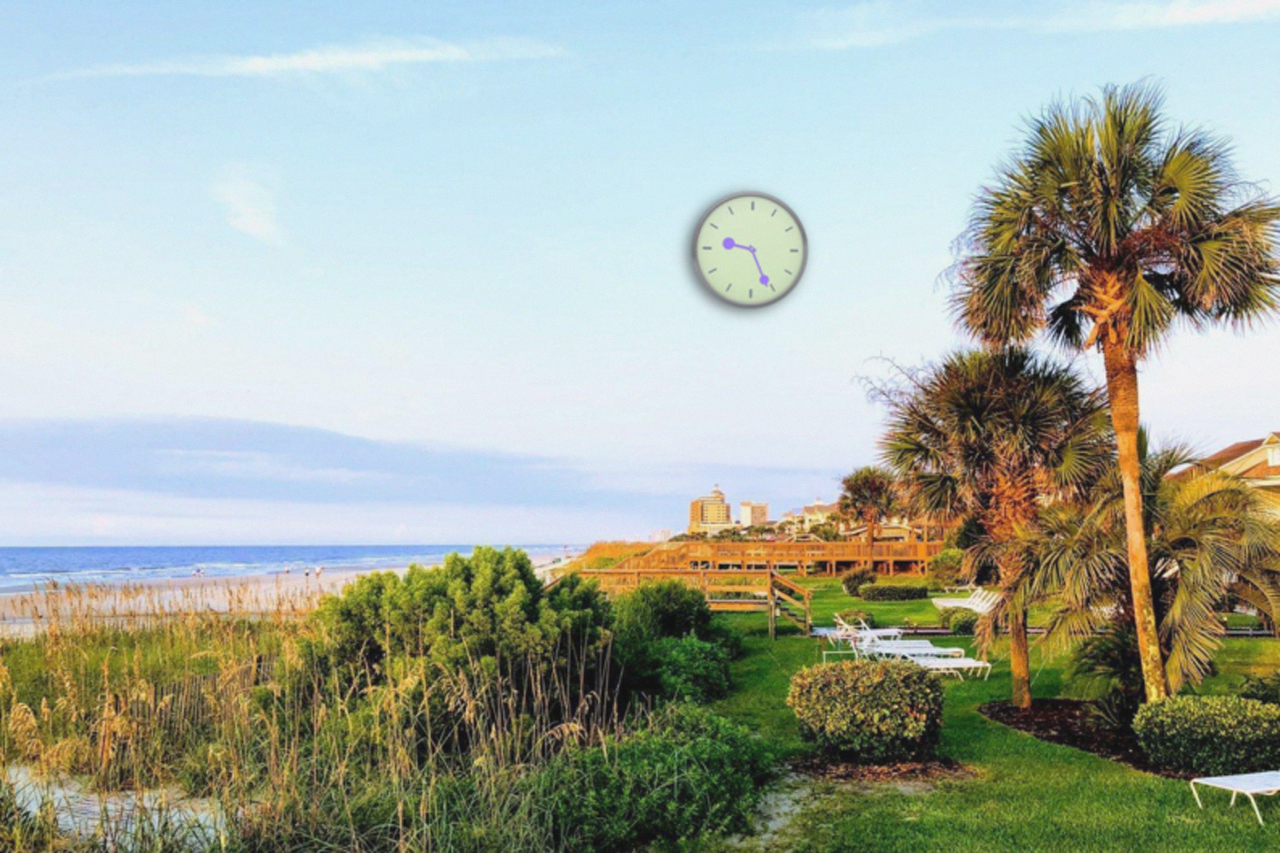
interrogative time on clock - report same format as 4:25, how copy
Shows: 9:26
